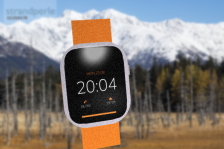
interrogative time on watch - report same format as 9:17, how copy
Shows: 20:04
